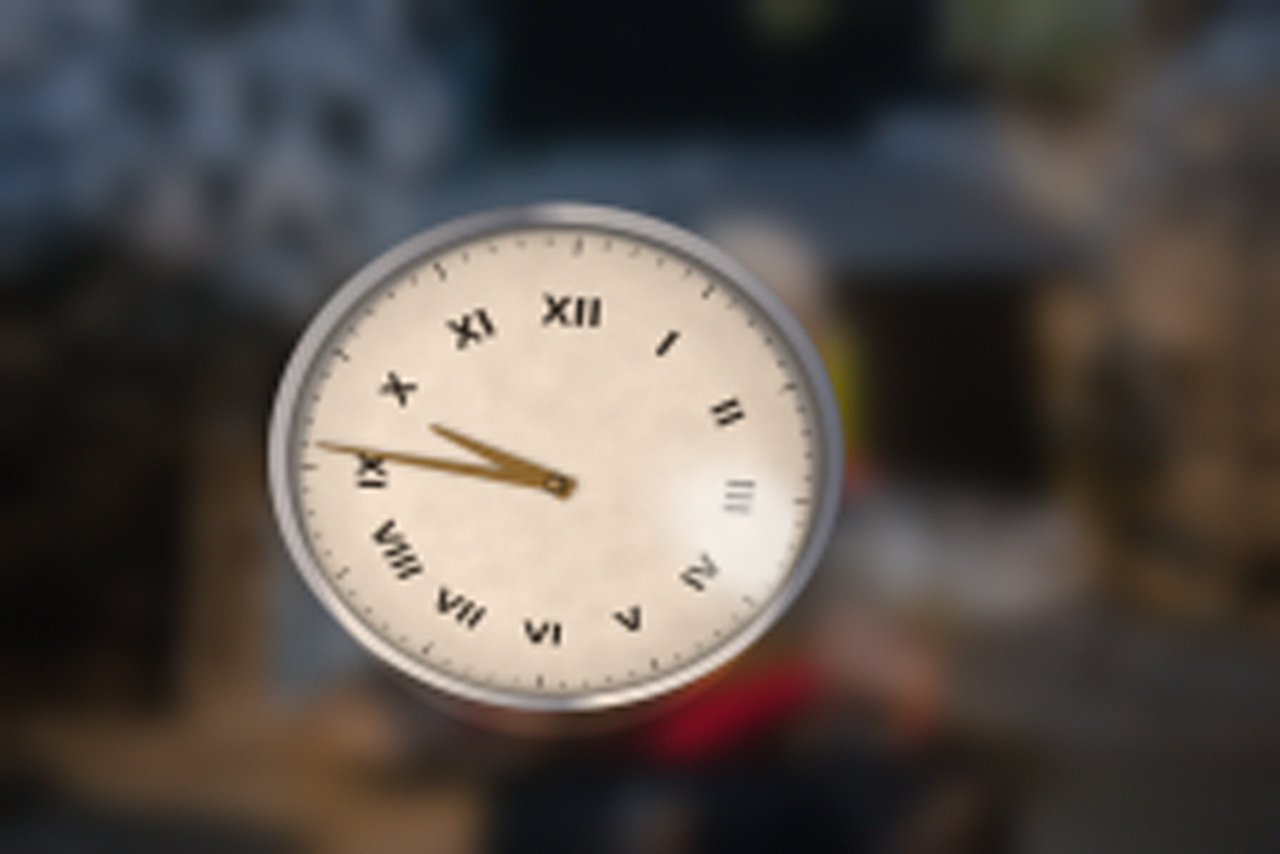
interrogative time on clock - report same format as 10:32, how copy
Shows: 9:46
